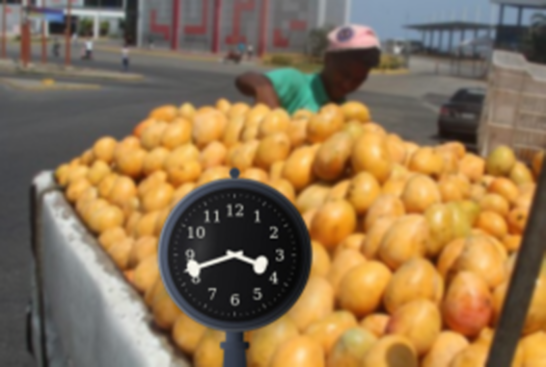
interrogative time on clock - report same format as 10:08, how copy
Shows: 3:42
